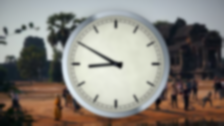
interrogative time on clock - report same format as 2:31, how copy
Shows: 8:50
